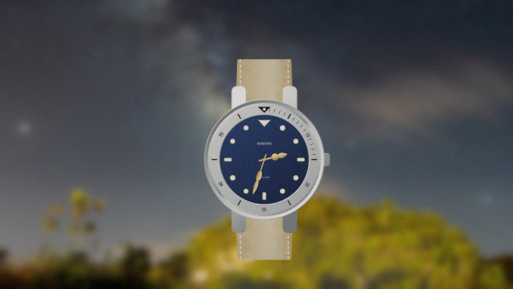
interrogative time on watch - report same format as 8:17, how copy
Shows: 2:33
